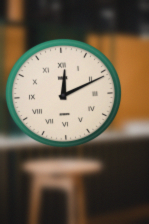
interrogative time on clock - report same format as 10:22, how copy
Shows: 12:11
